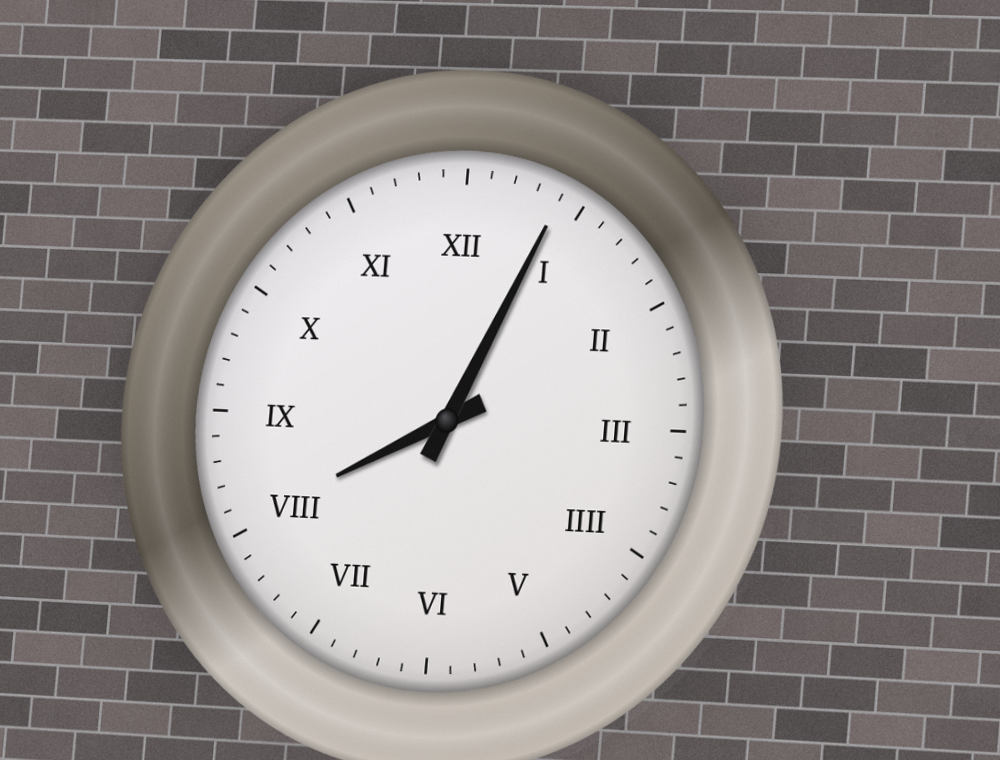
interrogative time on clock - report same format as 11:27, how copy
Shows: 8:04
